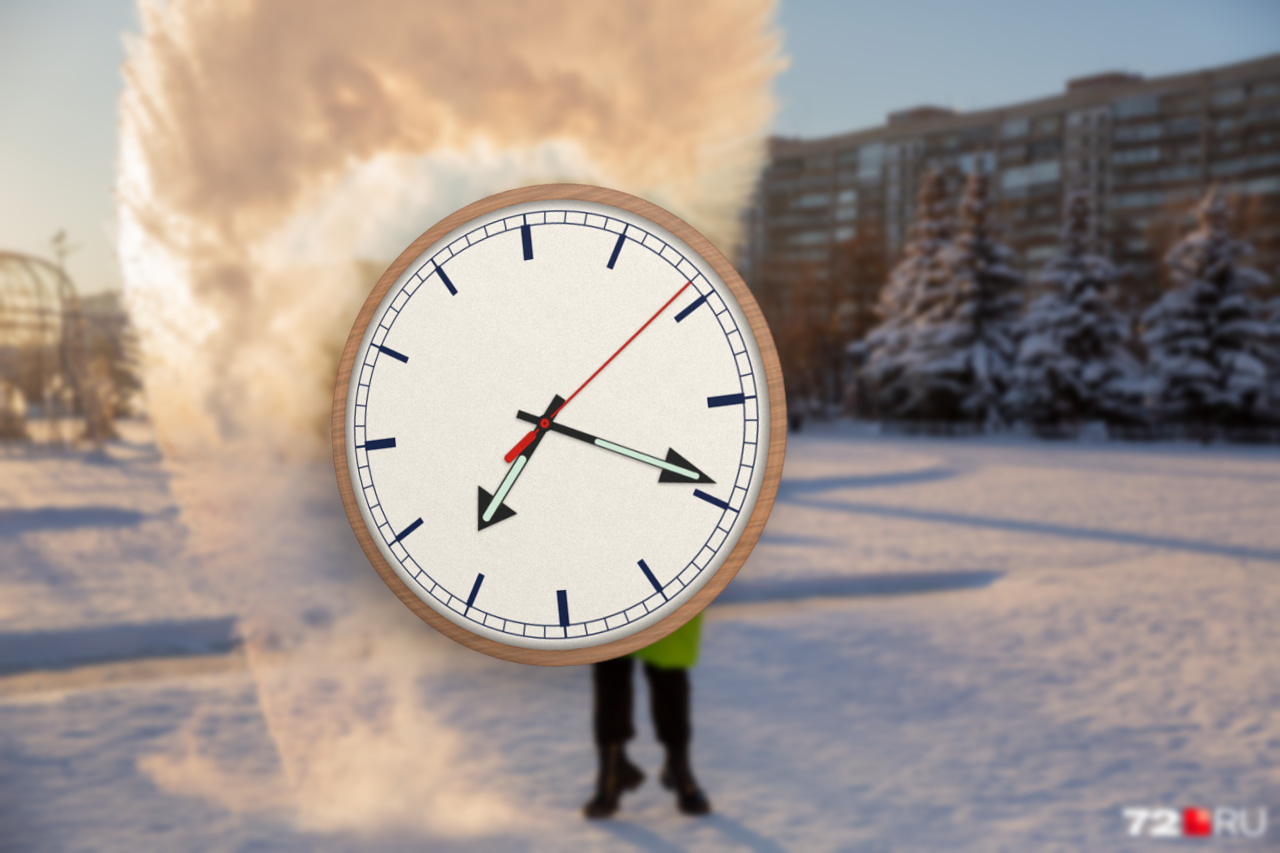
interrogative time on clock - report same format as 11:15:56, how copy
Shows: 7:19:09
